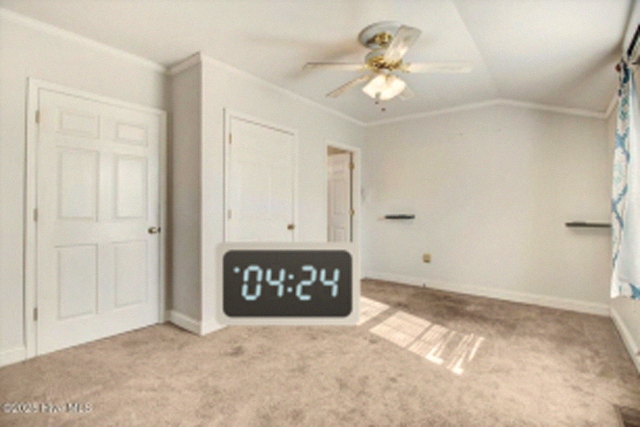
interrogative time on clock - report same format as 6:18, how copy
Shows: 4:24
